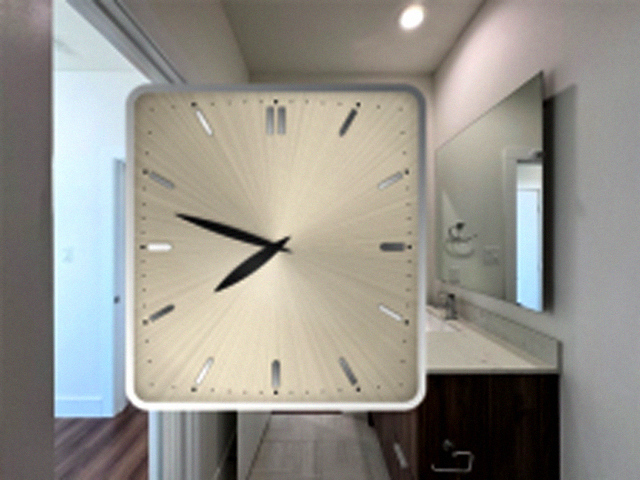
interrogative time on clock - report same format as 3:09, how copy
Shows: 7:48
